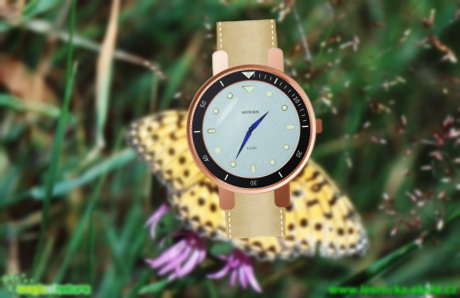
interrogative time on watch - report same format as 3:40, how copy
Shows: 1:35
